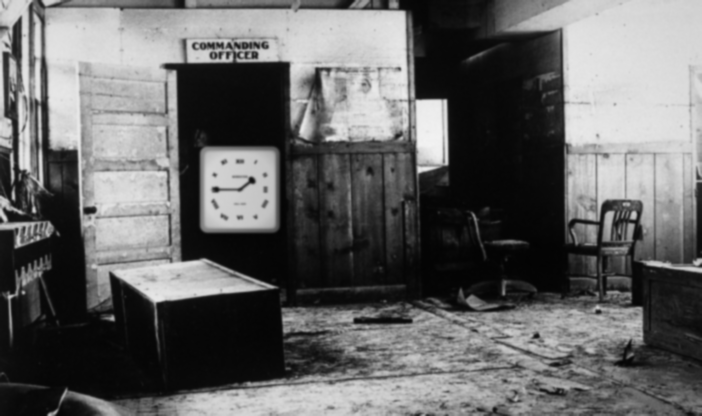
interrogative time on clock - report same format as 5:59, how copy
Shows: 1:45
